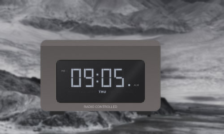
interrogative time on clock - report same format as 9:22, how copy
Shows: 9:05
